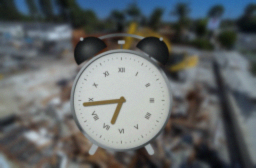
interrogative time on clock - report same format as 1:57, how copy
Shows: 6:44
